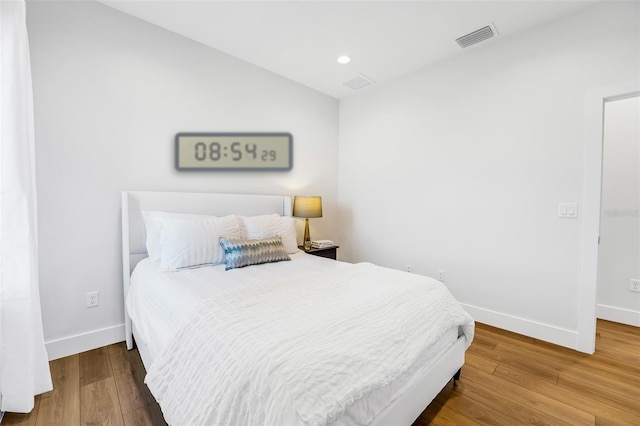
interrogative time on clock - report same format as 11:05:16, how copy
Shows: 8:54:29
